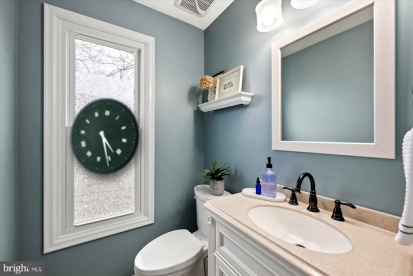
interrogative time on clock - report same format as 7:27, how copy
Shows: 4:26
